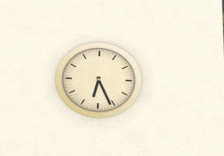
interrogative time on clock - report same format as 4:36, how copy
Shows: 6:26
